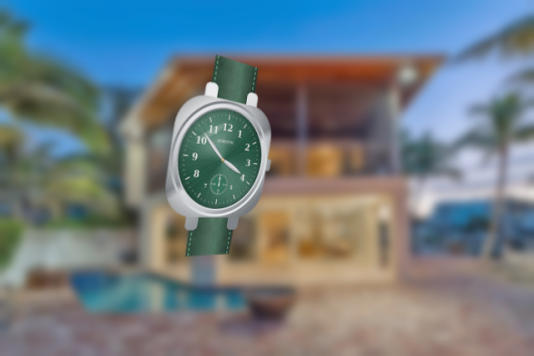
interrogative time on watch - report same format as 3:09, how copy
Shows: 3:52
